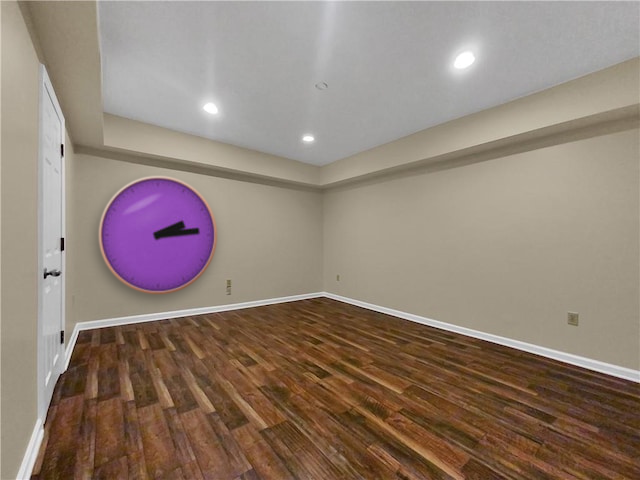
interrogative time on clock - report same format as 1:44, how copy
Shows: 2:14
